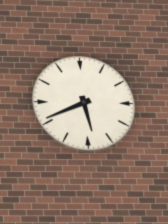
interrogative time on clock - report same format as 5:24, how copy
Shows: 5:41
